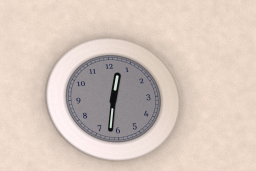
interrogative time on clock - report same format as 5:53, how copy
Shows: 12:32
